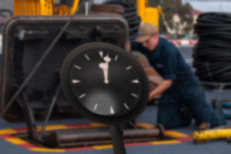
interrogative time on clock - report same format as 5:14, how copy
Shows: 12:02
